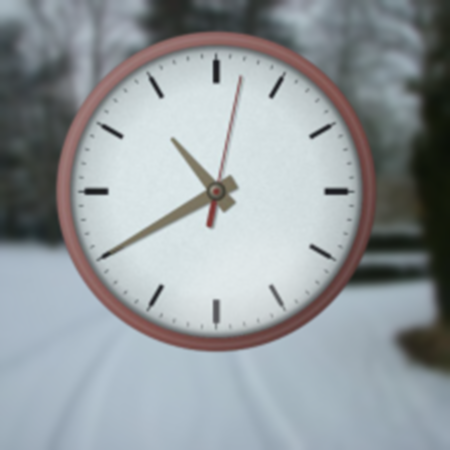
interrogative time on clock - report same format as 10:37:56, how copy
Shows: 10:40:02
